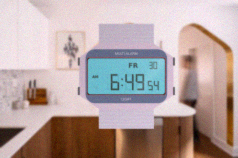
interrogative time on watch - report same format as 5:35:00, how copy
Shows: 6:49:54
